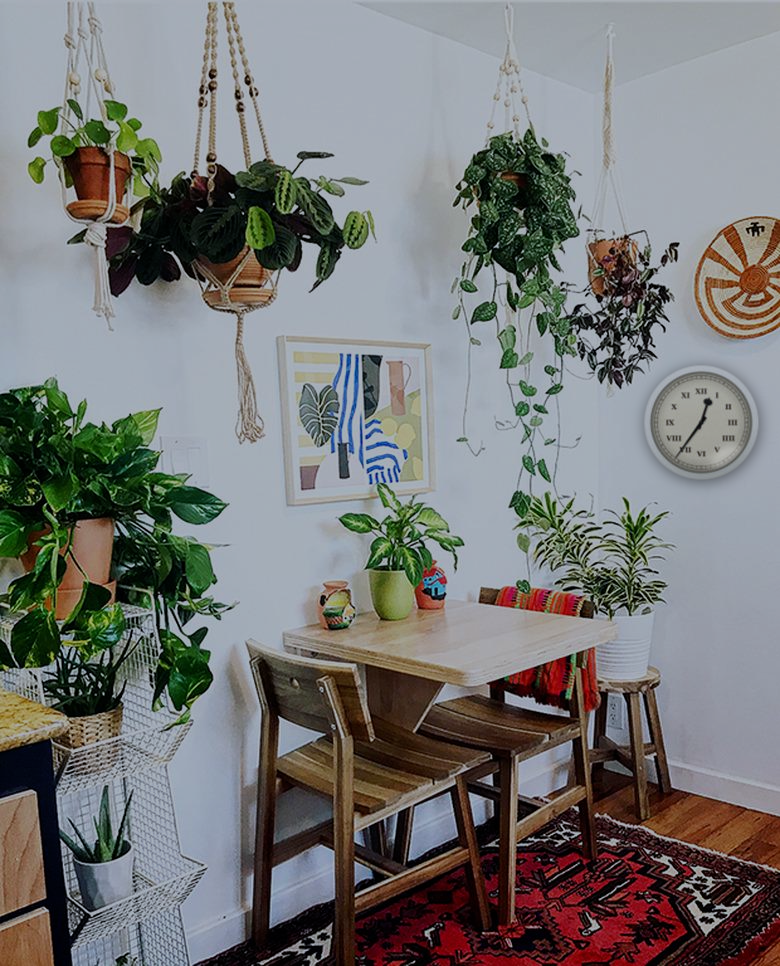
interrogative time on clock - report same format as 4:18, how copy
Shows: 12:36
